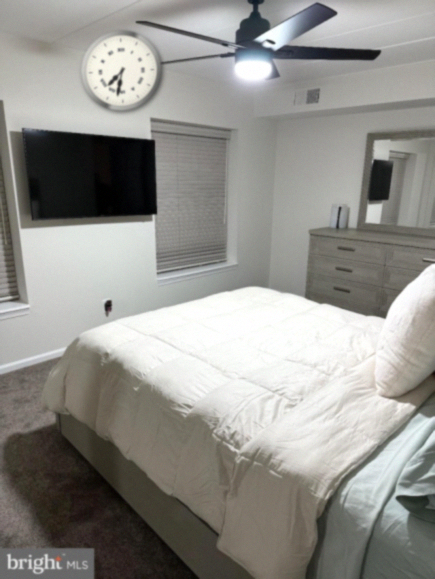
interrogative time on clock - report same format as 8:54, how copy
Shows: 7:32
